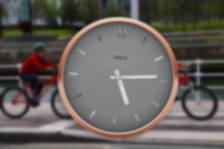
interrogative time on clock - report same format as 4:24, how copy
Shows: 5:14
